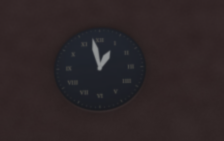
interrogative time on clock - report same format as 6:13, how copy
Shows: 12:58
